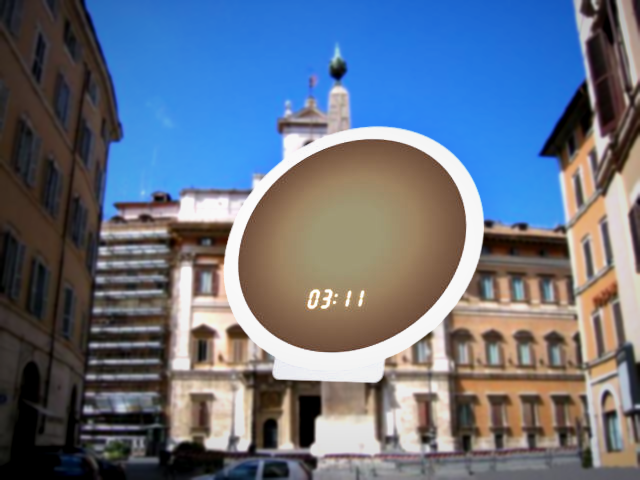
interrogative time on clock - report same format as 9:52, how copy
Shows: 3:11
